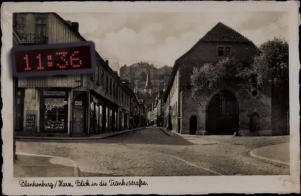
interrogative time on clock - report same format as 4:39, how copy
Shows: 11:36
